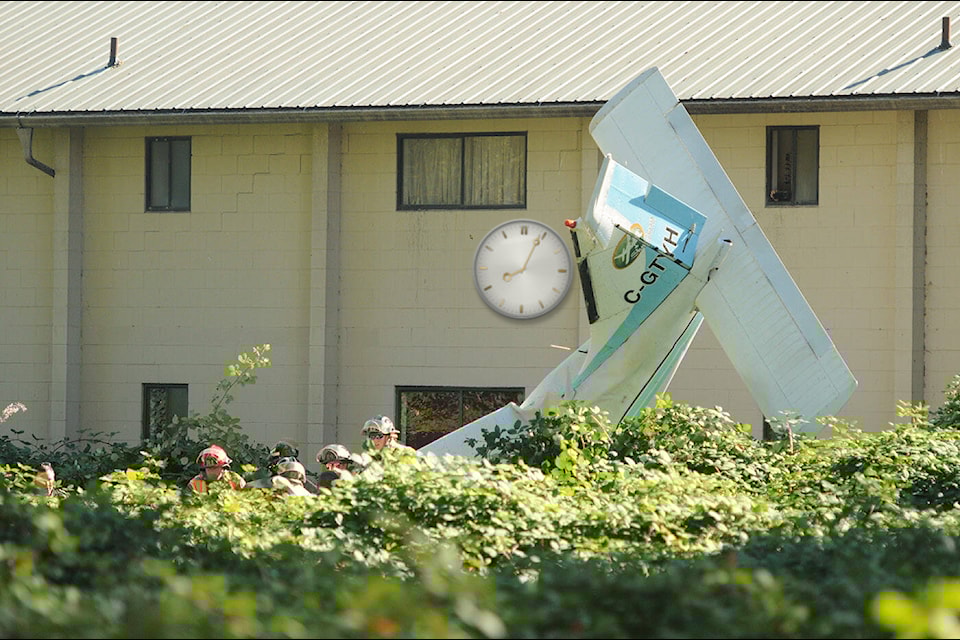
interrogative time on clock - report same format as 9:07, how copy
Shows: 8:04
